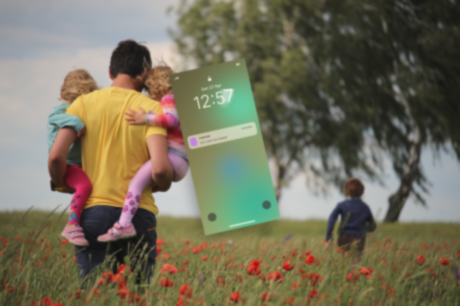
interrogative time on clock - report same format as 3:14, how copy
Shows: 12:57
